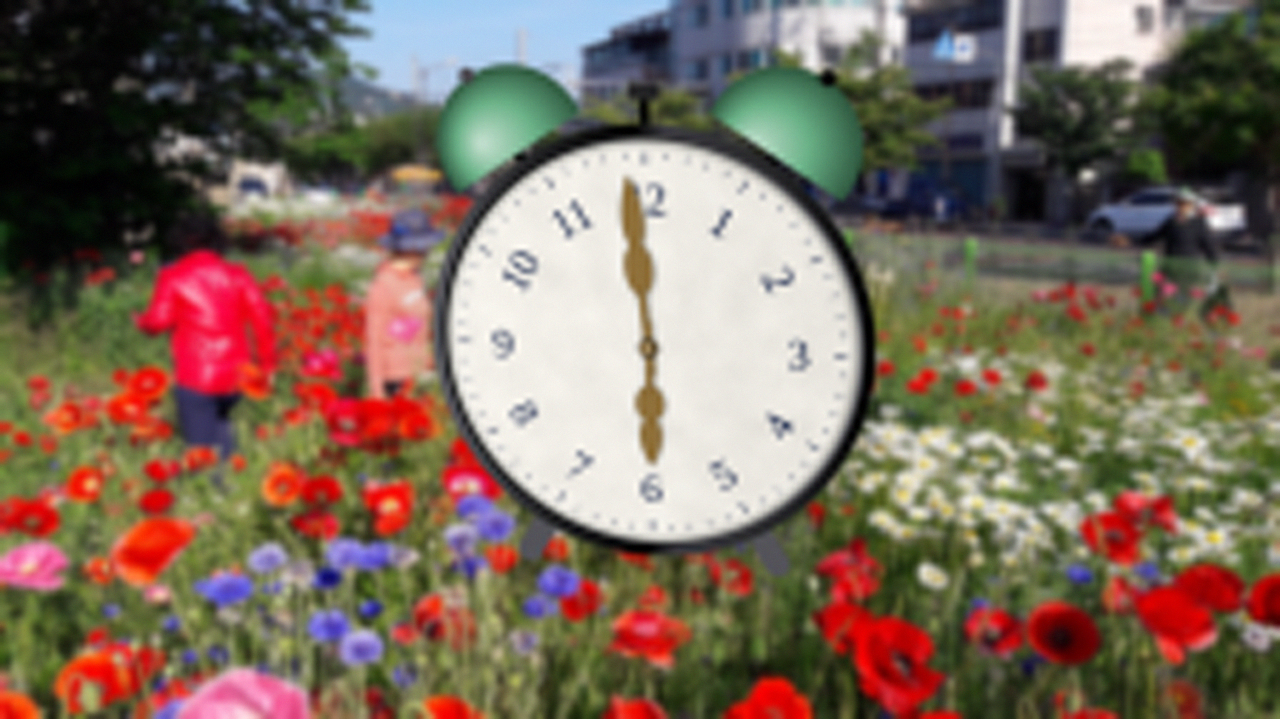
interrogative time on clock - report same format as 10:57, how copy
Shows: 5:59
